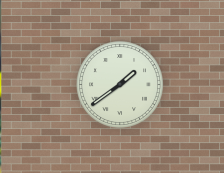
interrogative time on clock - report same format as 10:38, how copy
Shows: 1:39
